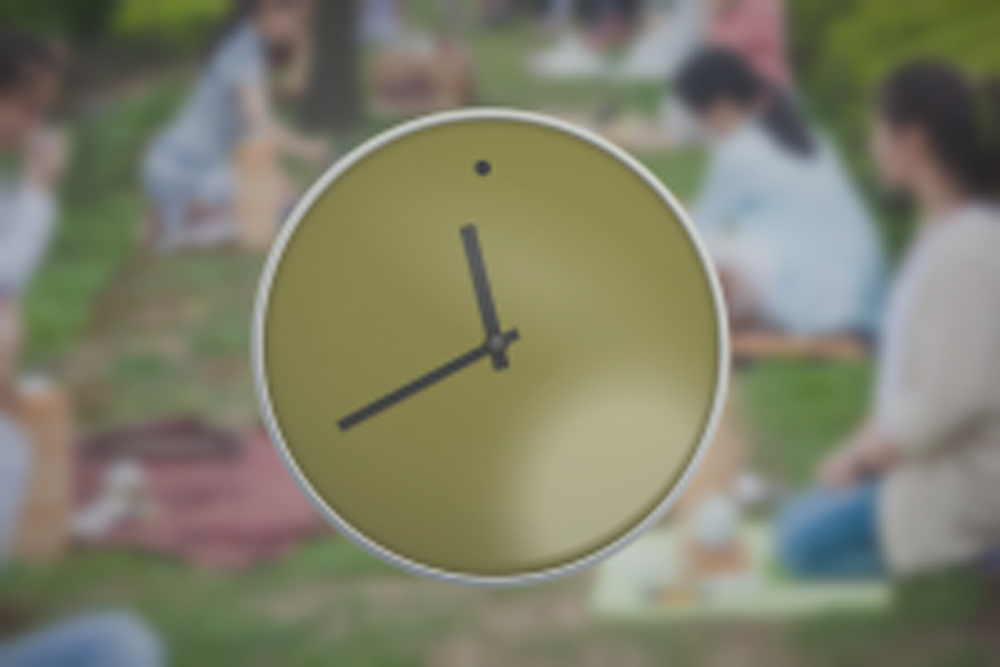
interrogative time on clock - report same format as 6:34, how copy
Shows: 11:41
